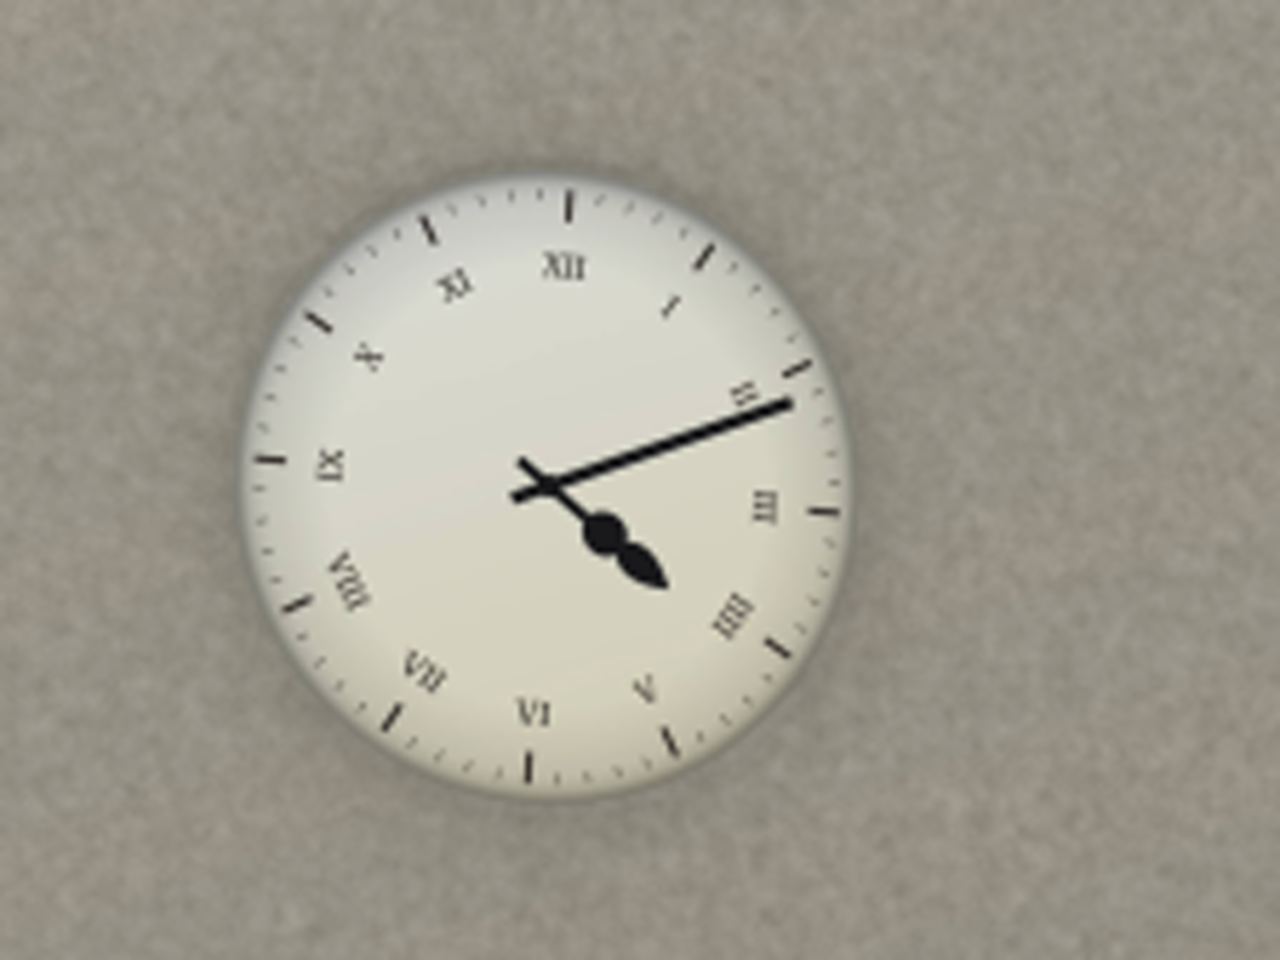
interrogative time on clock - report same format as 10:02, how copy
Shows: 4:11
